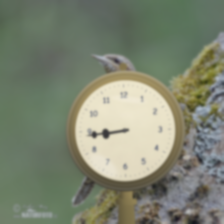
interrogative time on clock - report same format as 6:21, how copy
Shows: 8:44
